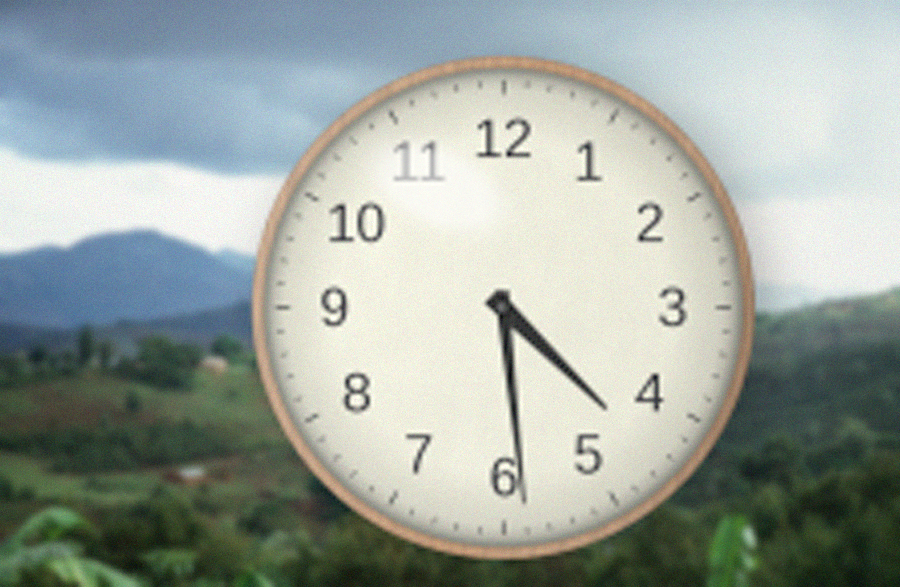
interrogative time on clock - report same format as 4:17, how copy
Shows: 4:29
